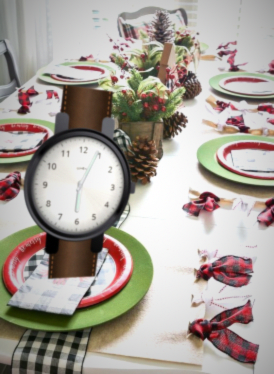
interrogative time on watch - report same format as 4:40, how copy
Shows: 6:04
